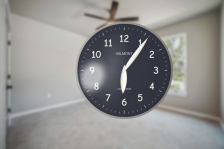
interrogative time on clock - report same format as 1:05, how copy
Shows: 6:06
